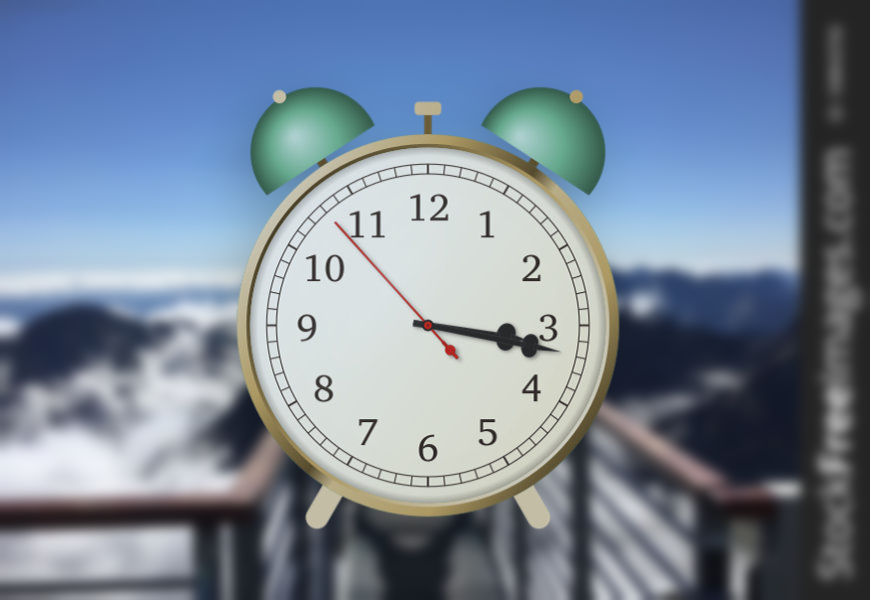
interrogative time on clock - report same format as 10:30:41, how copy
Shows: 3:16:53
